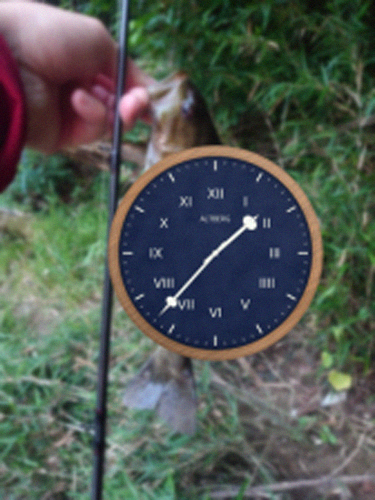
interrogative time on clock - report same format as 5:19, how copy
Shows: 1:37
